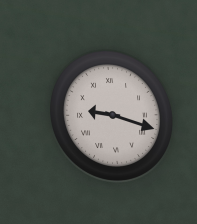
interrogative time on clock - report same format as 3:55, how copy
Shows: 9:18
